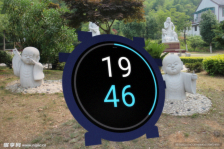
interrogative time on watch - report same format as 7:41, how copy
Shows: 19:46
